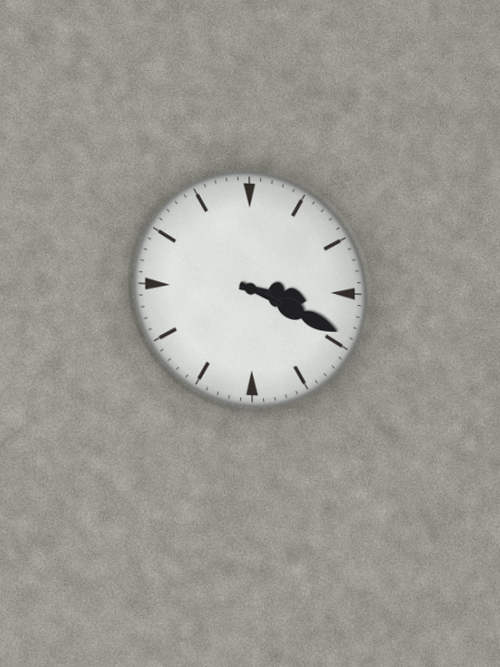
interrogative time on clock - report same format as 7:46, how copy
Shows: 3:19
